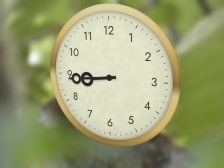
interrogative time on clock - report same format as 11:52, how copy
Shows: 8:44
